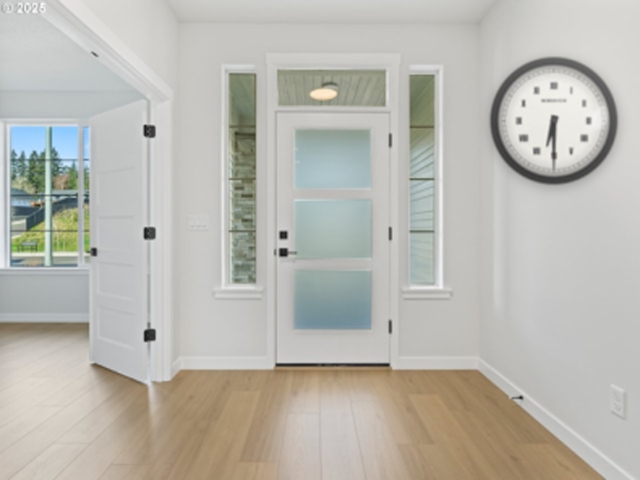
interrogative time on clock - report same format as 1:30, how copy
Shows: 6:30
